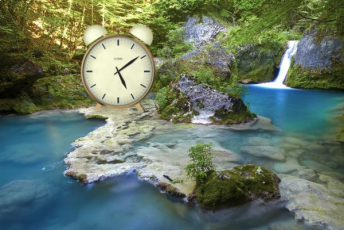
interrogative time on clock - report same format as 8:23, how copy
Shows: 5:09
